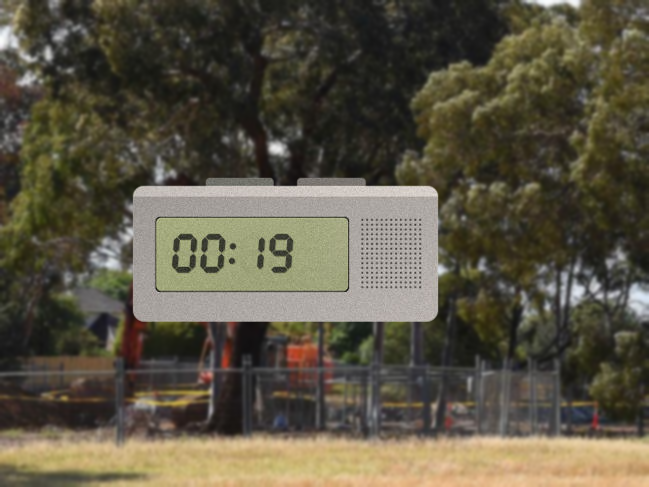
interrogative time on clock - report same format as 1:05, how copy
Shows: 0:19
